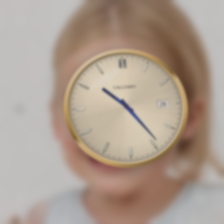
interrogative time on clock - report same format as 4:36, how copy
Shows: 10:24
